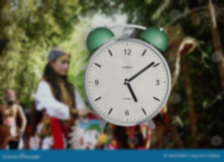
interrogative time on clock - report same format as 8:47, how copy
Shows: 5:09
